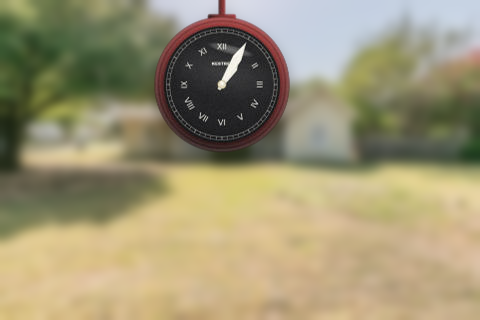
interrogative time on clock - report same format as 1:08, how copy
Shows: 1:05
